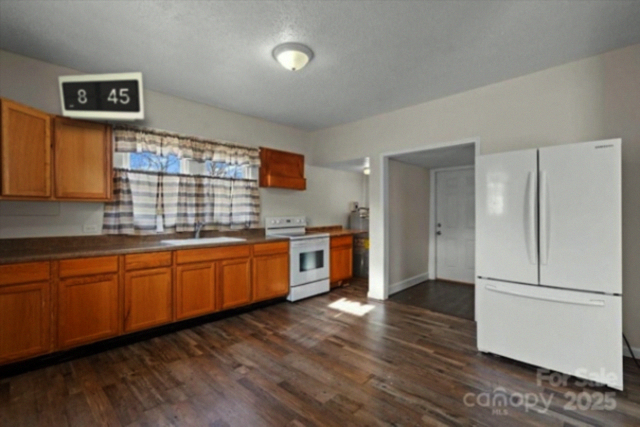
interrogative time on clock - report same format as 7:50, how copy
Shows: 8:45
